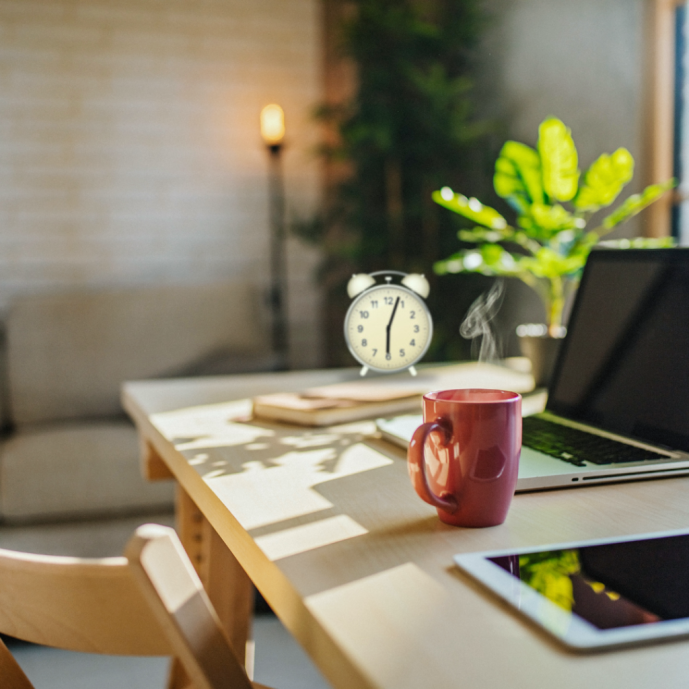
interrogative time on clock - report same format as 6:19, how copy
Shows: 6:03
